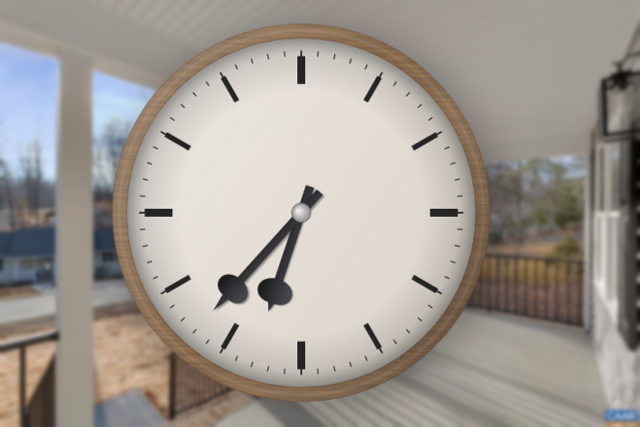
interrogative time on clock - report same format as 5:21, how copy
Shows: 6:37
